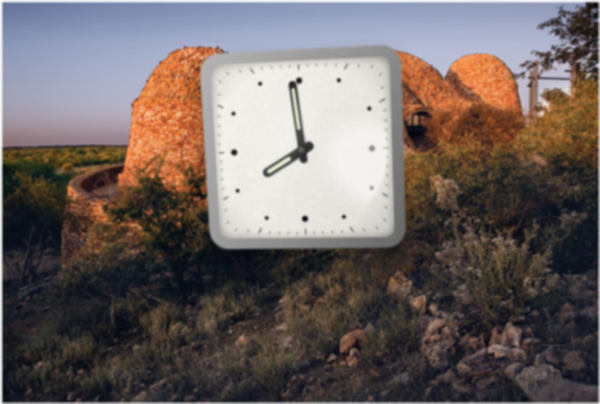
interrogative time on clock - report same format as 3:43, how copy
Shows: 7:59
